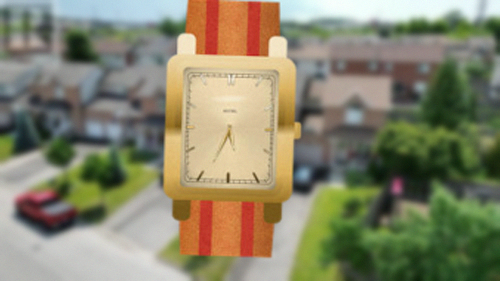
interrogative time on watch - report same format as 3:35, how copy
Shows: 5:34
